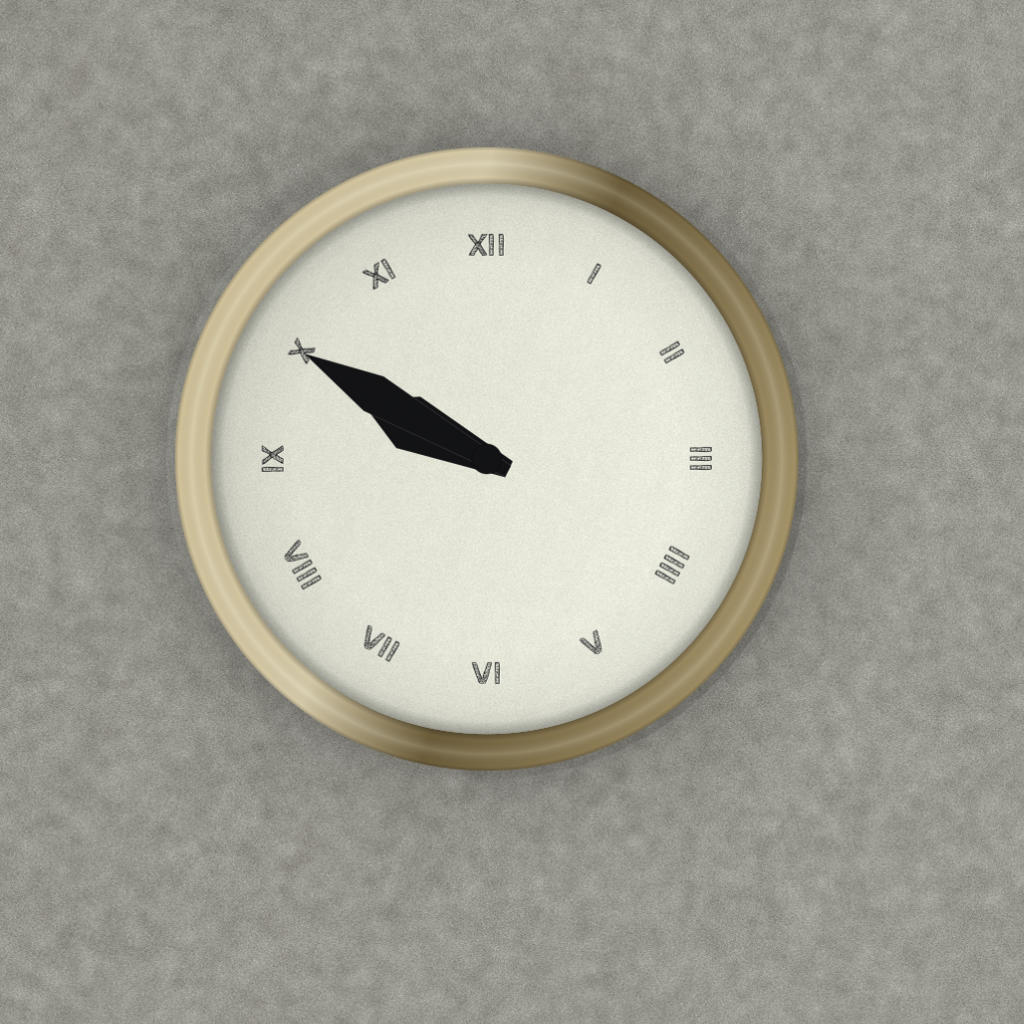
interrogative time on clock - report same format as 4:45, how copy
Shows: 9:50
